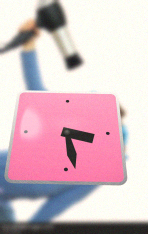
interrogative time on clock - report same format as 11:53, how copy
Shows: 3:28
